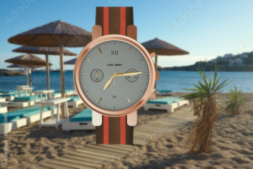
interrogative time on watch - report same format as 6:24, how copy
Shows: 7:14
